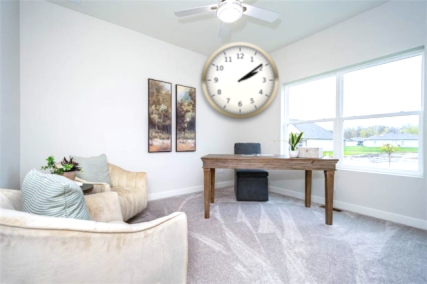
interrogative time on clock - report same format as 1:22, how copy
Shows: 2:09
